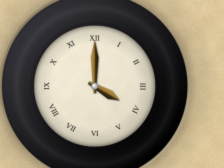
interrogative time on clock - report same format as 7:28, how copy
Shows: 4:00
